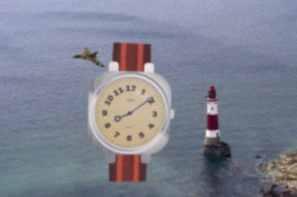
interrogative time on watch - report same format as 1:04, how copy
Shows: 8:09
